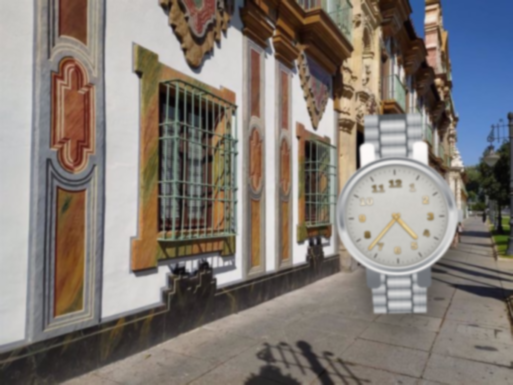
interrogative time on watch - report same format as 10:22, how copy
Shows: 4:37
